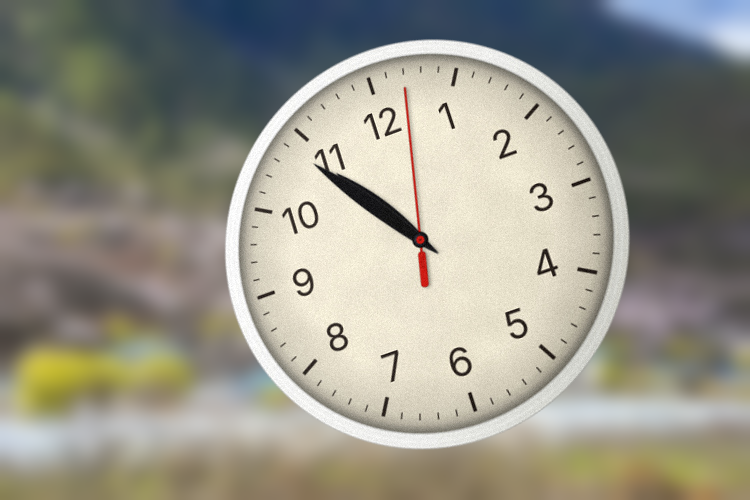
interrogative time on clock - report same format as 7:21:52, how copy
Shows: 10:54:02
